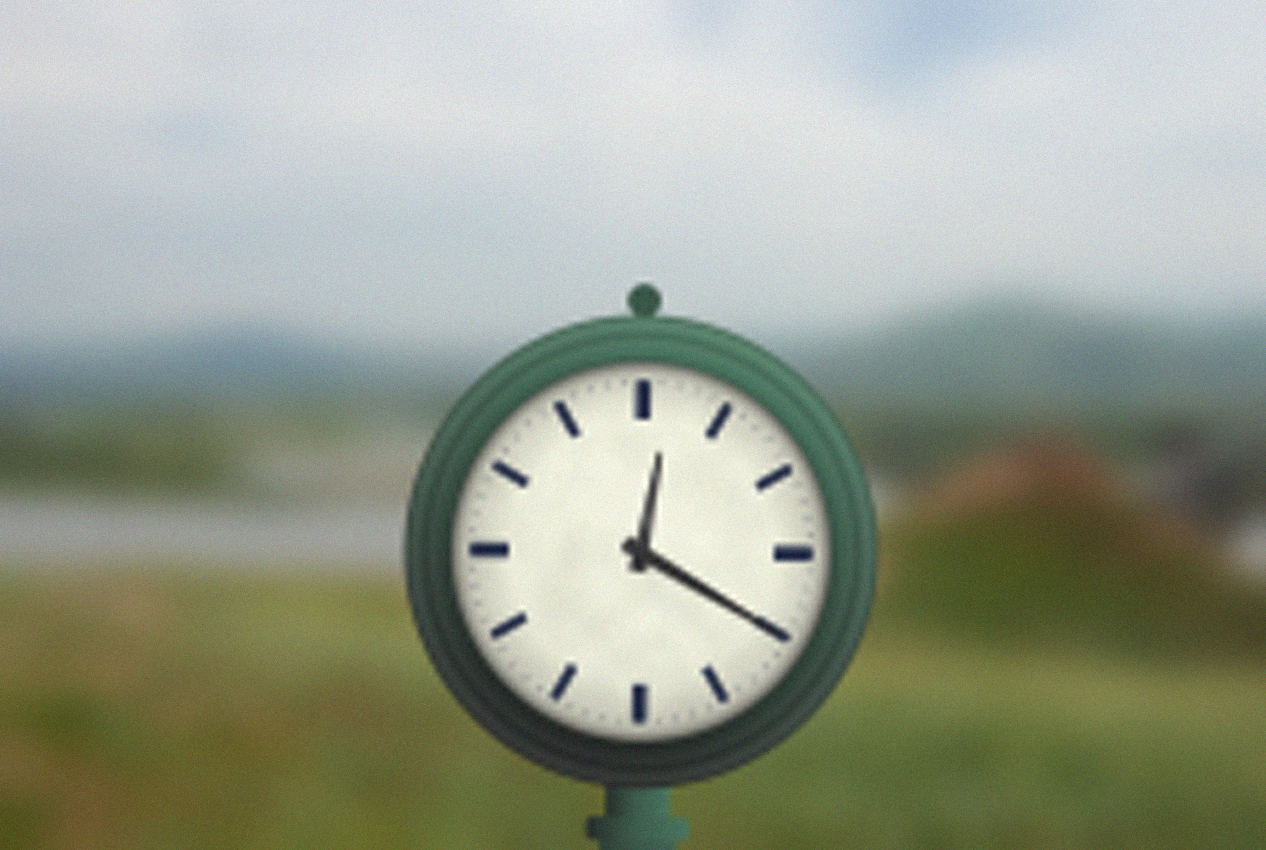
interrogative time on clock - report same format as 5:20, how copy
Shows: 12:20
